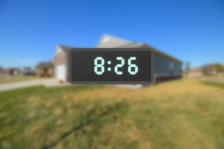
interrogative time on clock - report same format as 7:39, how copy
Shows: 8:26
